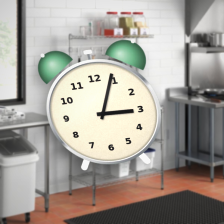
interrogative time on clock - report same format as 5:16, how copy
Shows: 3:04
